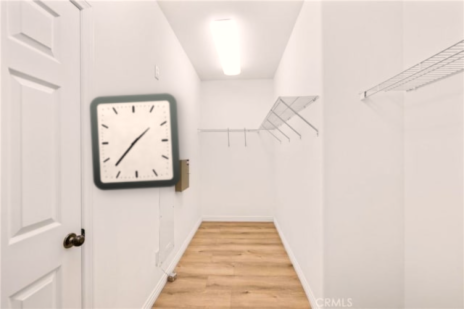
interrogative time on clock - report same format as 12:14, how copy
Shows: 1:37
